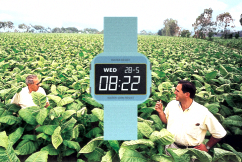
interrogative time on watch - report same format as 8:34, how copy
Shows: 8:22
